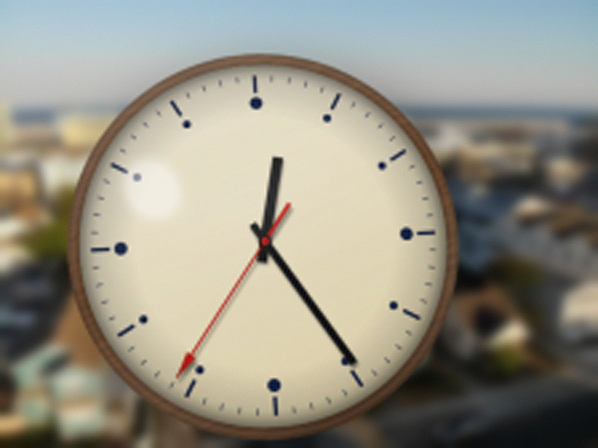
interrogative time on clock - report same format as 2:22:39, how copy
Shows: 12:24:36
